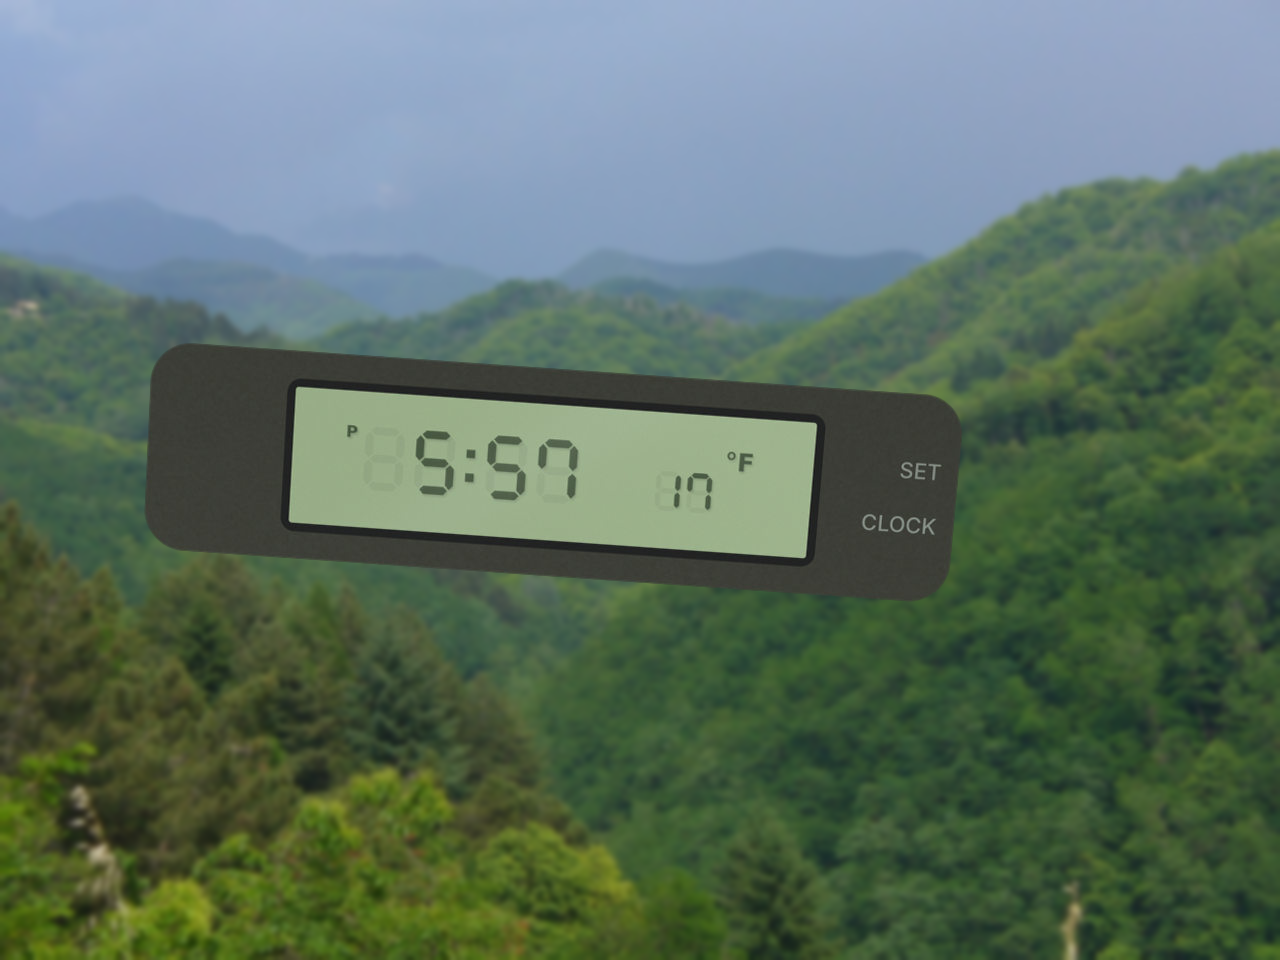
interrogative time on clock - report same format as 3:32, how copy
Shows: 5:57
